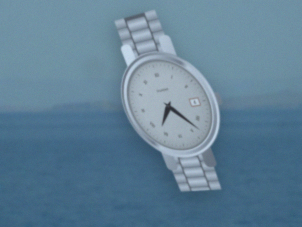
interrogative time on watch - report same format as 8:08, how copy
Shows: 7:23
